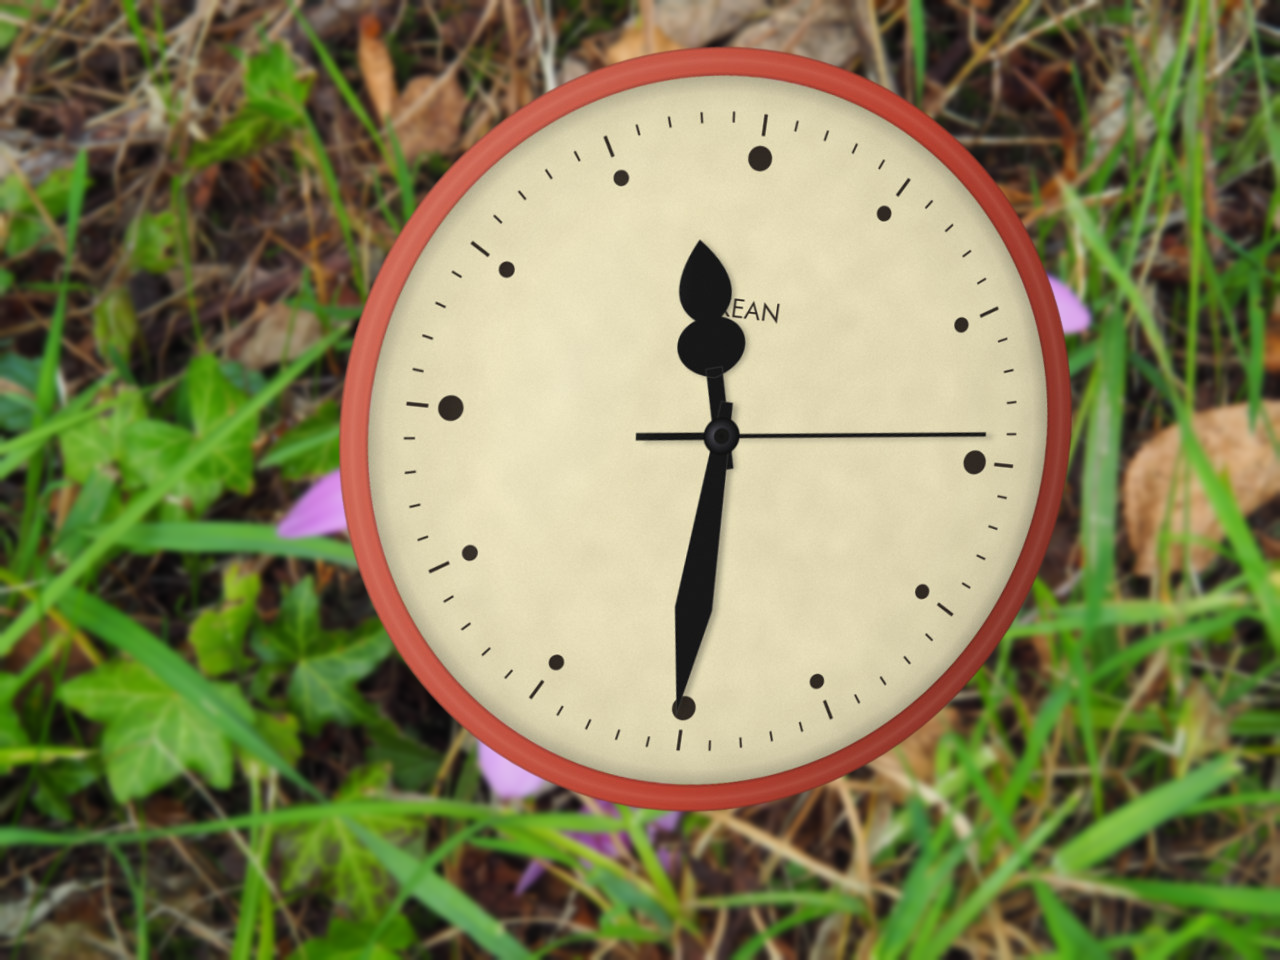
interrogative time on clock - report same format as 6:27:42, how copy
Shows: 11:30:14
